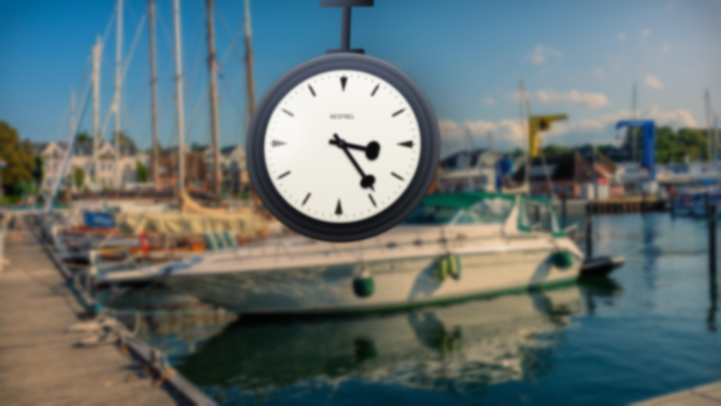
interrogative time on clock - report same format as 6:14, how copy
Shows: 3:24
